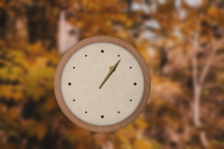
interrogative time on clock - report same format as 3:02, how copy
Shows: 1:06
